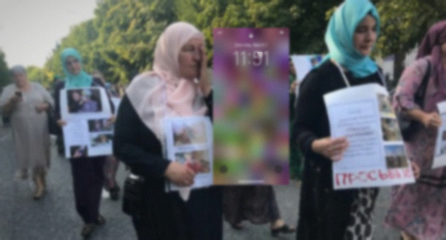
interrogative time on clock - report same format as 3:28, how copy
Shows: 11:51
